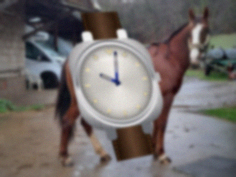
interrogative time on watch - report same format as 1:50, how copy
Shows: 10:02
